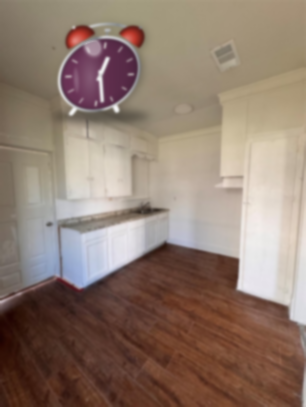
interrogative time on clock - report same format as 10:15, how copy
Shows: 12:28
